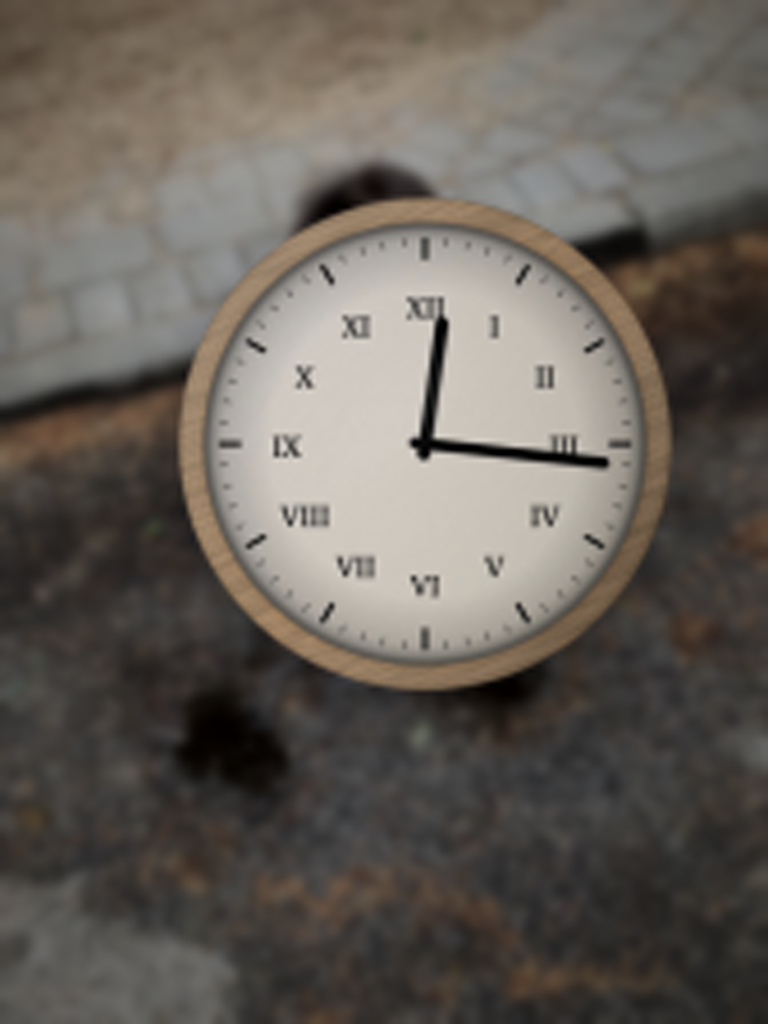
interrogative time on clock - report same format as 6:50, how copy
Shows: 12:16
